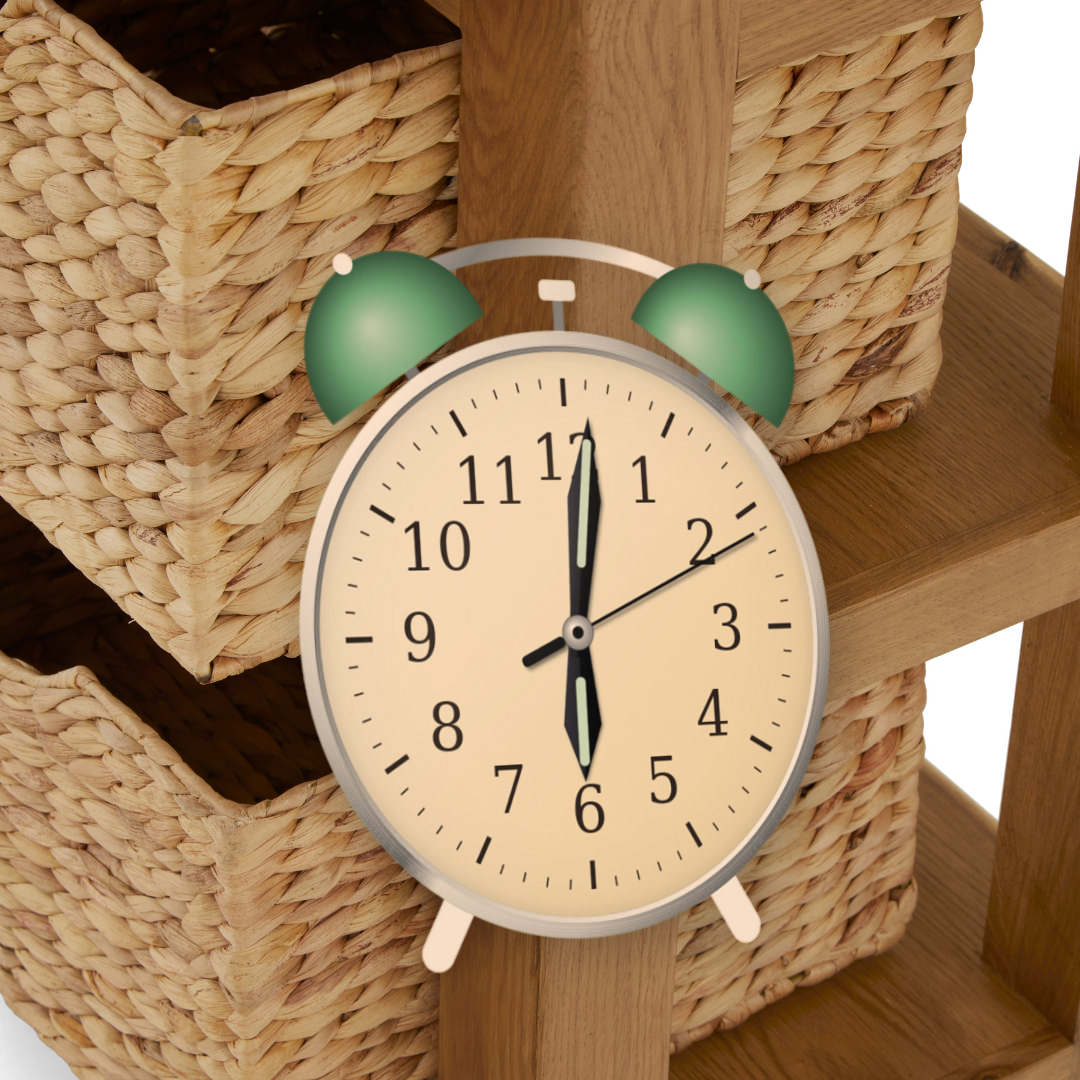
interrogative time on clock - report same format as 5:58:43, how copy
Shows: 6:01:11
